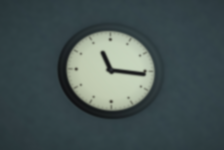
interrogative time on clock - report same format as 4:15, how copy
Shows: 11:16
